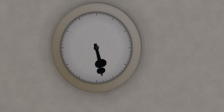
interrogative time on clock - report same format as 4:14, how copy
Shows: 5:28
